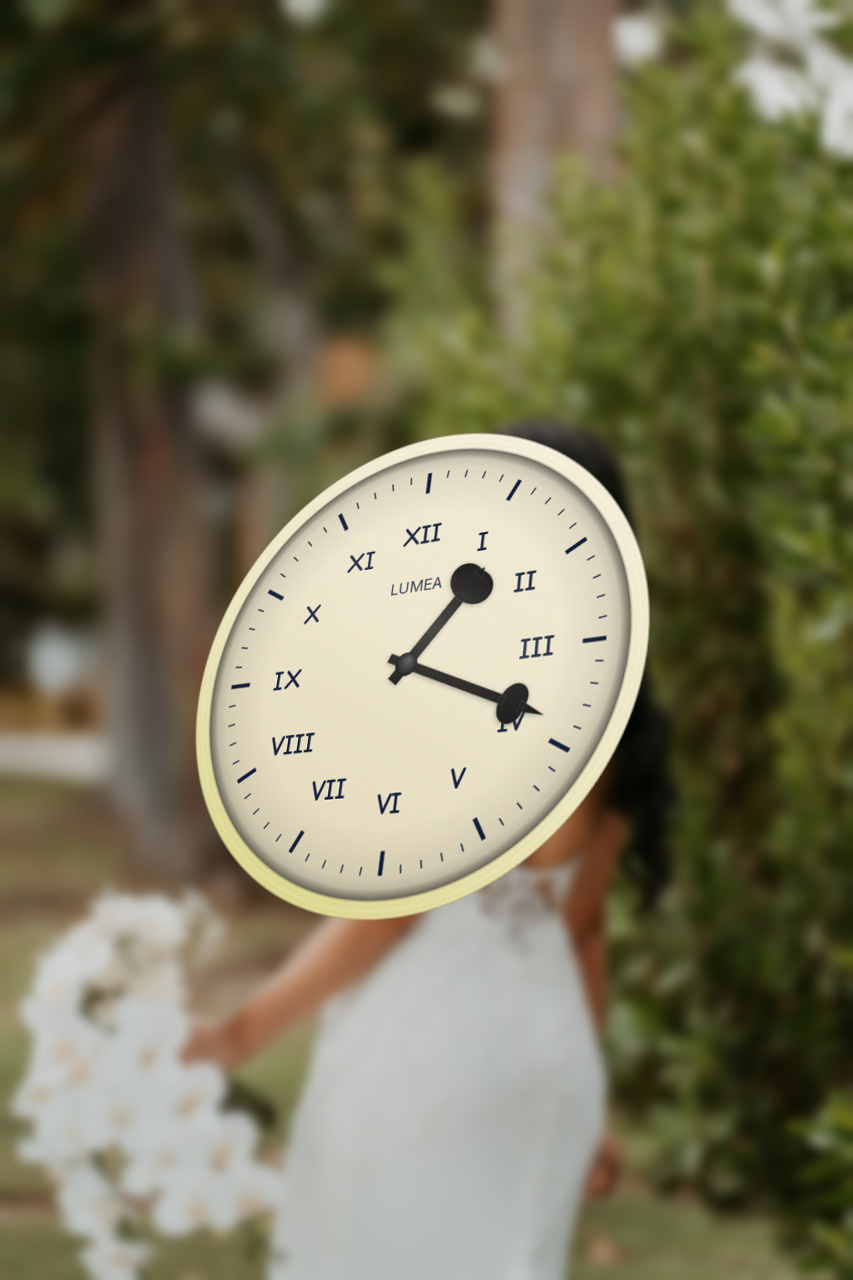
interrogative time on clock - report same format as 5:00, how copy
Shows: 1:19
